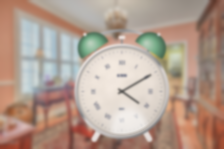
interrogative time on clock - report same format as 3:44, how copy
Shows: 4:10
